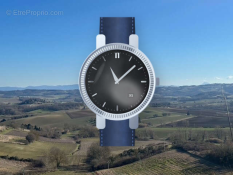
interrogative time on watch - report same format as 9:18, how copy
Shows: 11:08
